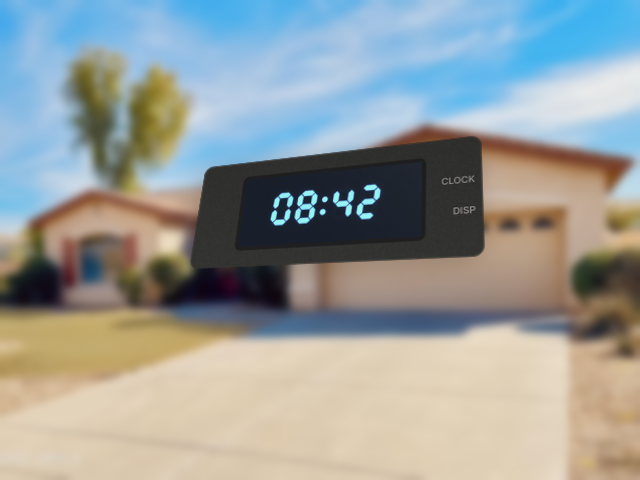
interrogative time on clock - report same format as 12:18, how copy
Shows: 8:42
